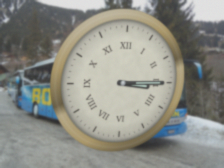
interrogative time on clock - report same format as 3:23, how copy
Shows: 3:15
